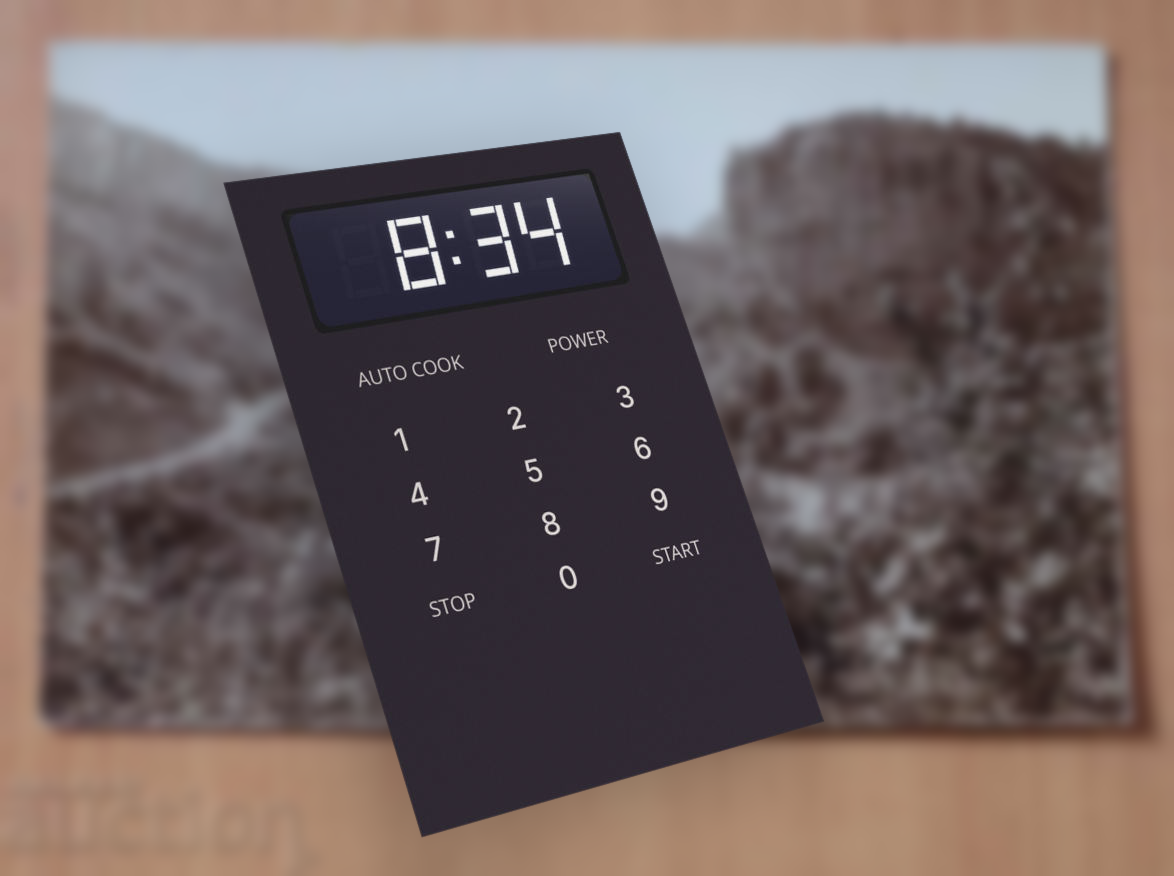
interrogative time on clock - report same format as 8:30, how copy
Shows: 8:34
